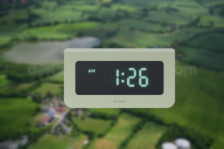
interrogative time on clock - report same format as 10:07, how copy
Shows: 1:26
